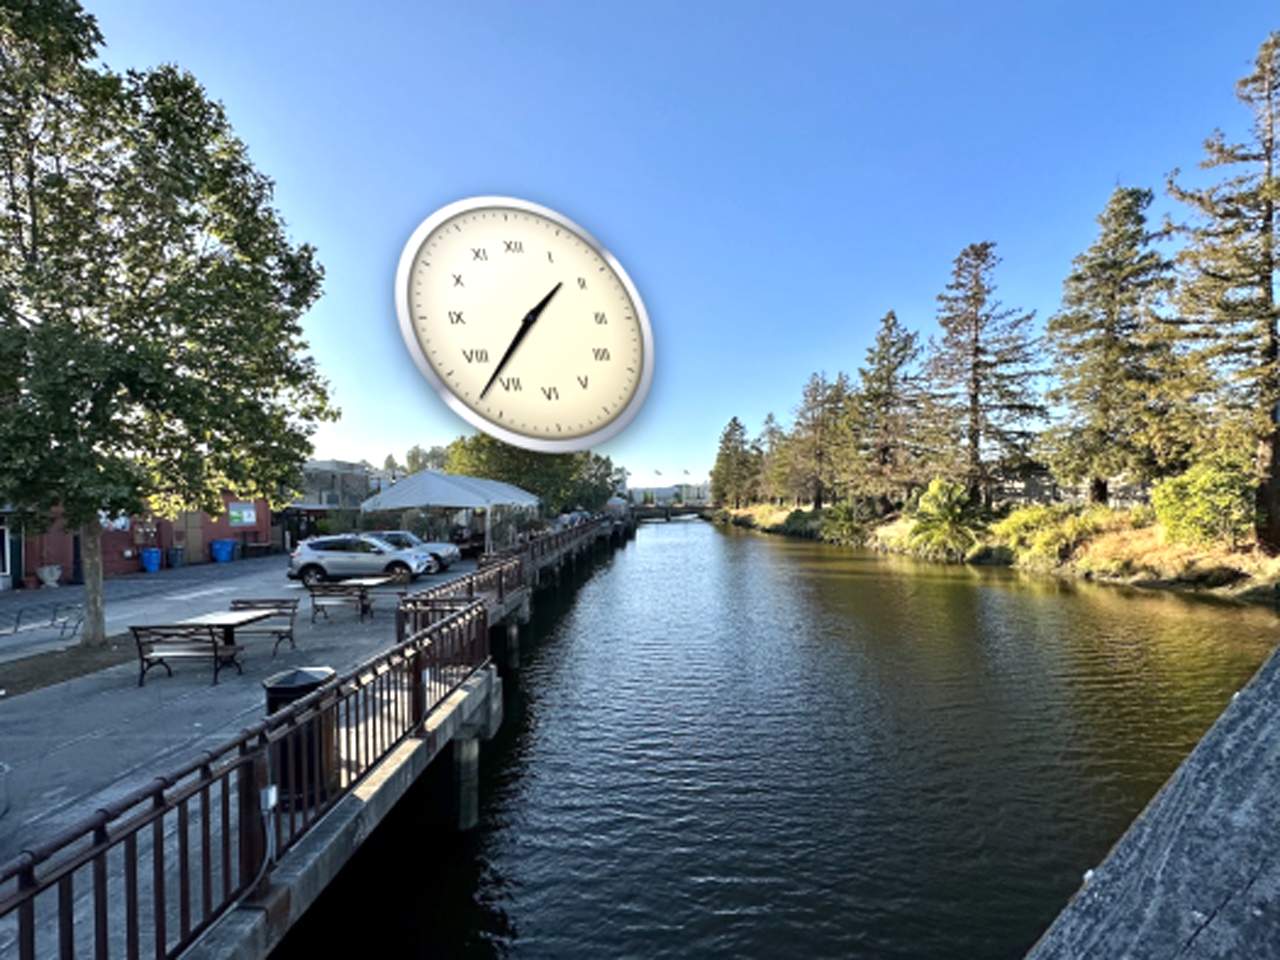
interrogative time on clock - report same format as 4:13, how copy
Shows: 1:37
